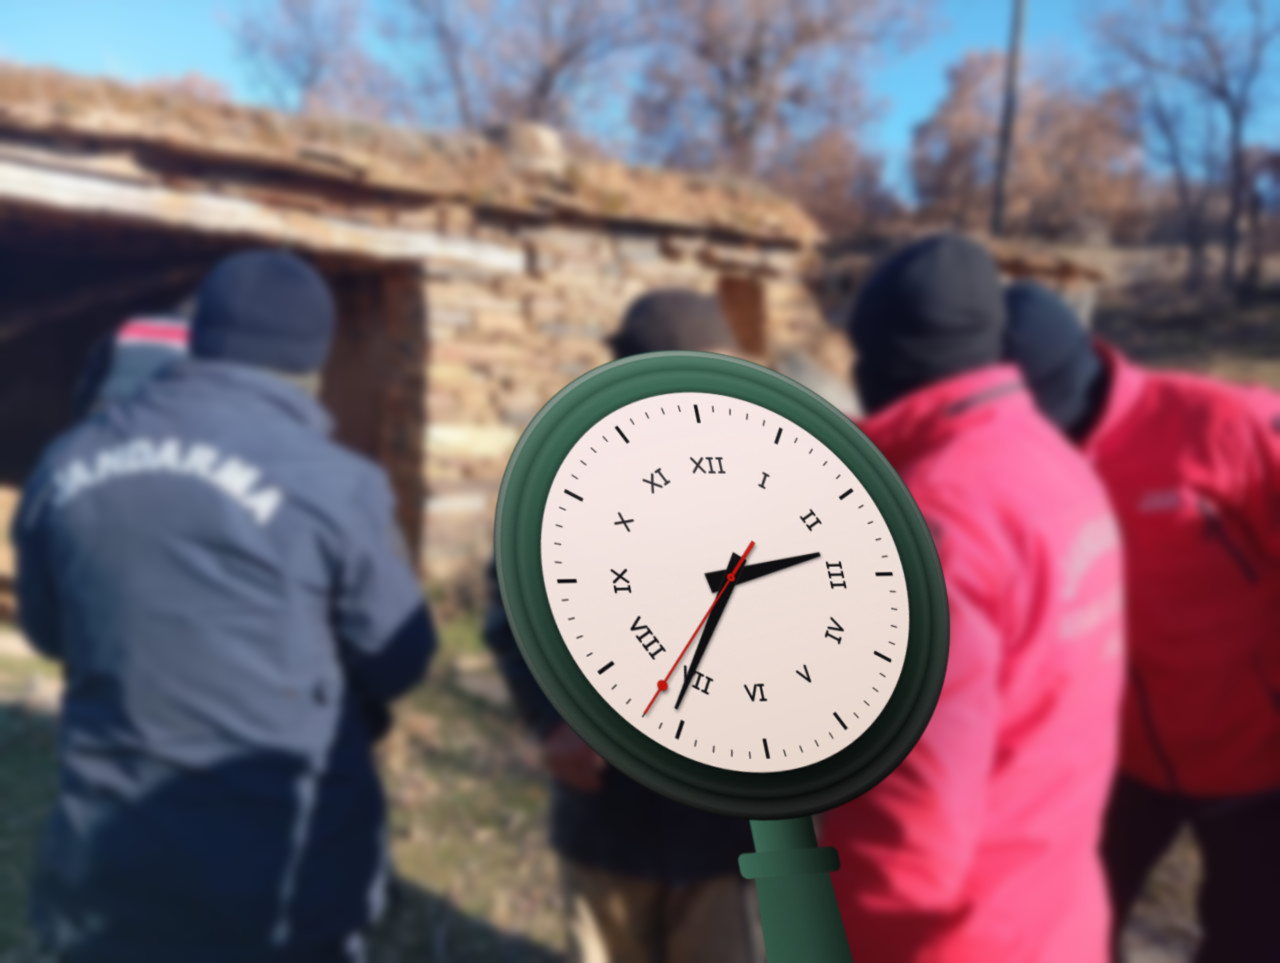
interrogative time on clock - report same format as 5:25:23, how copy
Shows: 2:35:37
